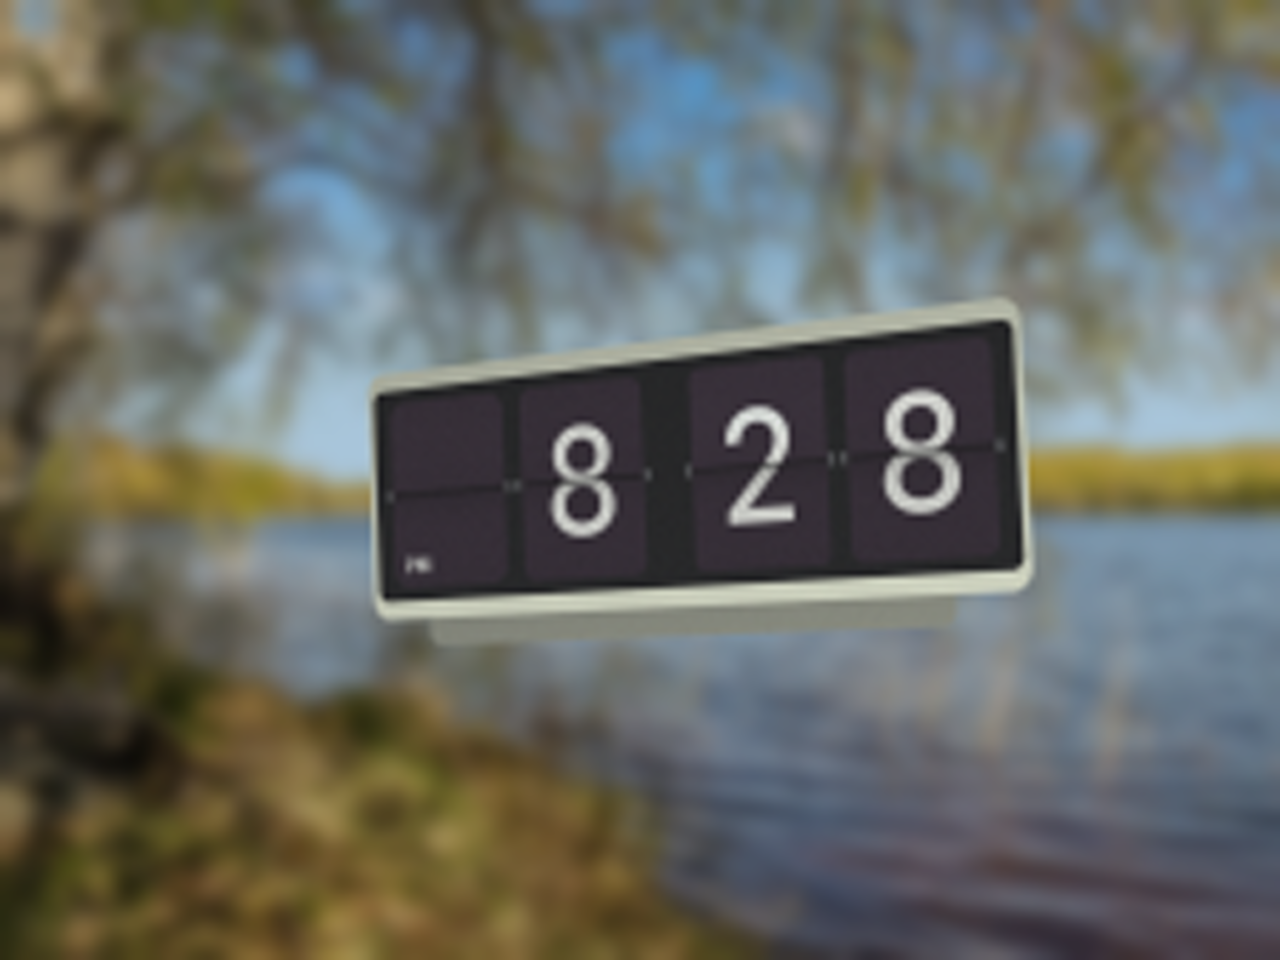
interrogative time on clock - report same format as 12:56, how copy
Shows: 8:28
